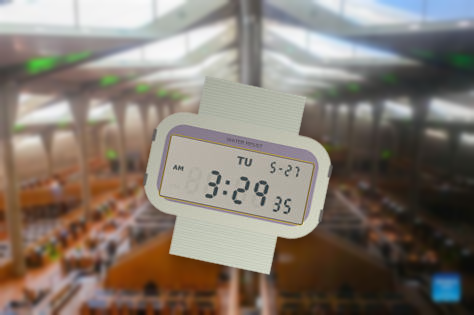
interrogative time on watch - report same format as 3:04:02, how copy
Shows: 3:29:35
